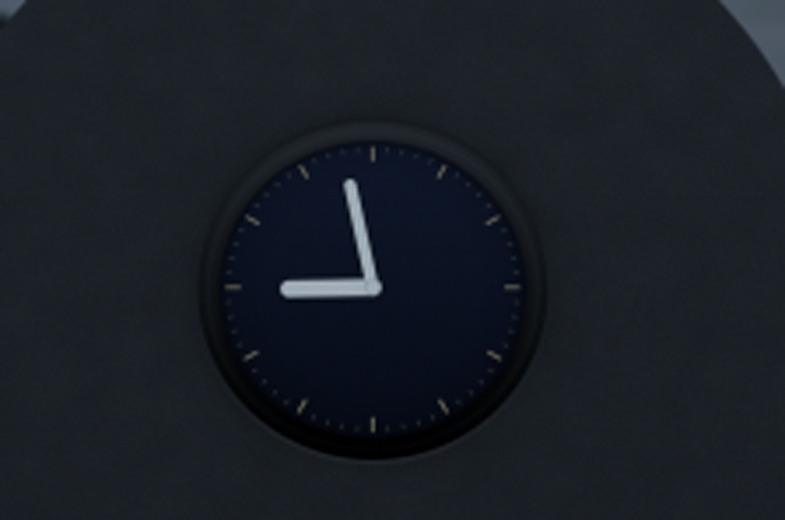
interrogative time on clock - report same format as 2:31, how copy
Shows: 8:58
